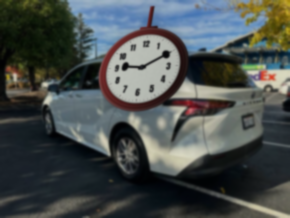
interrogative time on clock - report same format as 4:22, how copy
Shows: 9:10
